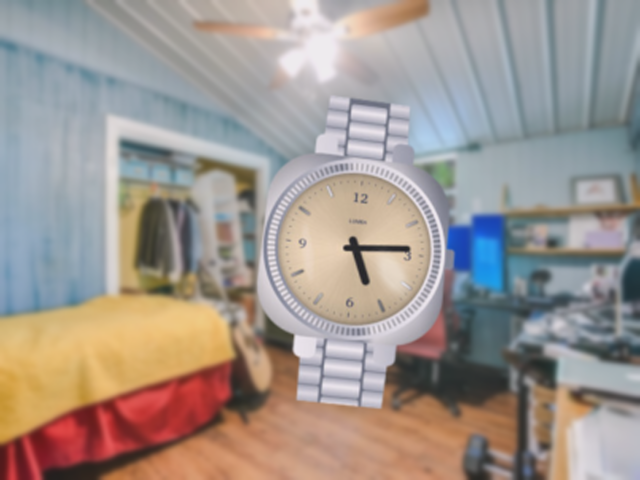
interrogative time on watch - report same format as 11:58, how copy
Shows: 5:14
